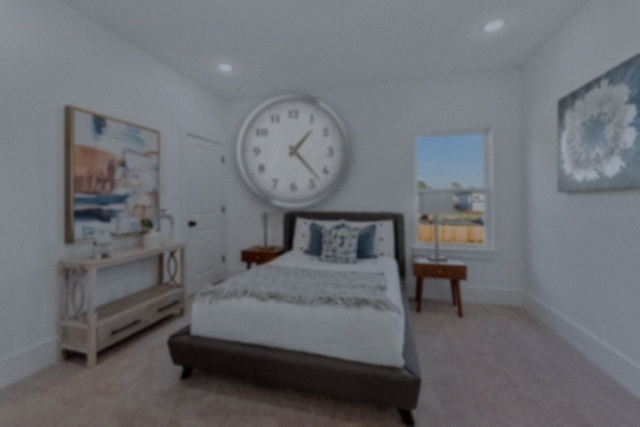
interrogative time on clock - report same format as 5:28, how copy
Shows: 1:23
